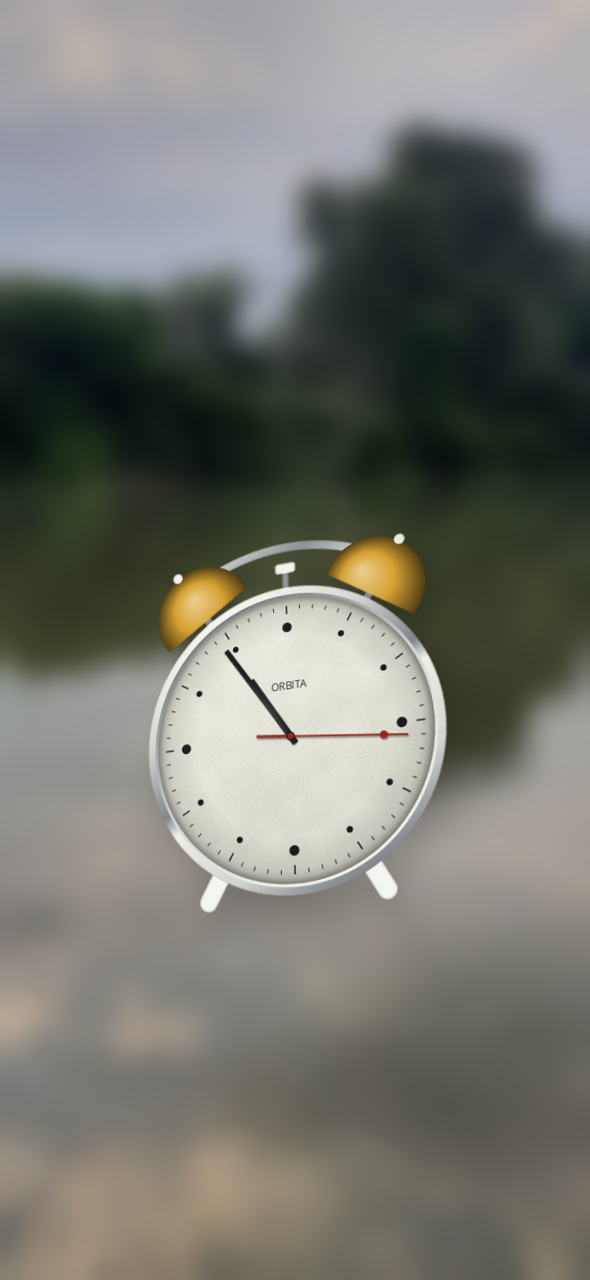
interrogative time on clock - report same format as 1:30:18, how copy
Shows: 10:54:16
